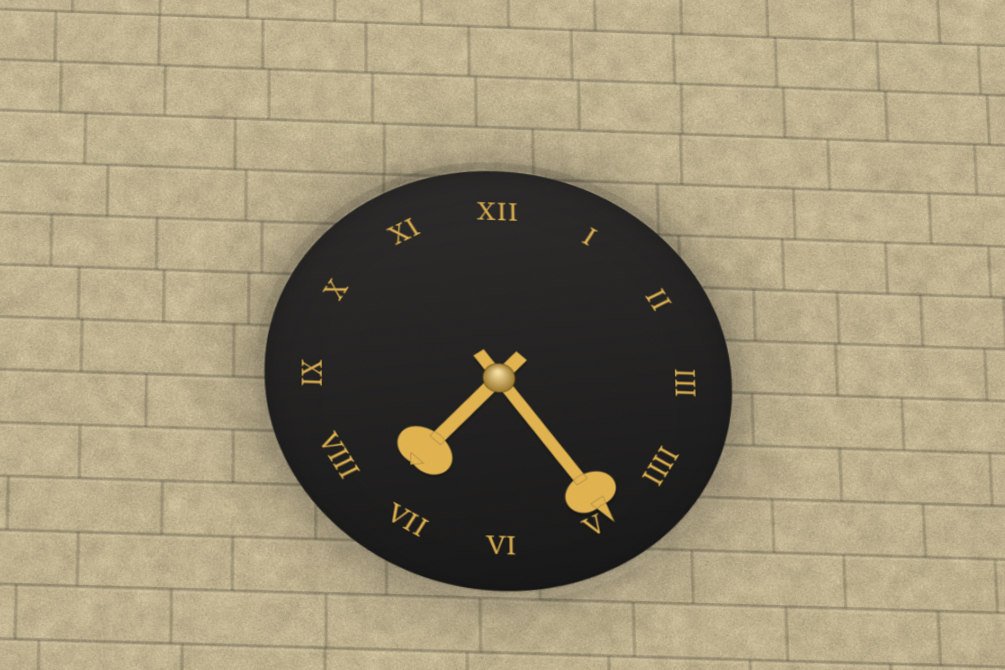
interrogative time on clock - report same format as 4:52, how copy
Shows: 7:24
